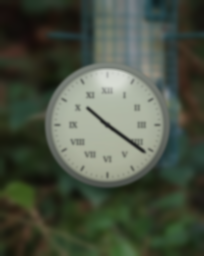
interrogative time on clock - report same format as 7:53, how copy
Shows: 10:21
